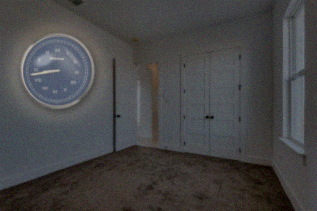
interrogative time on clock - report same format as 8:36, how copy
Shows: 8:43
